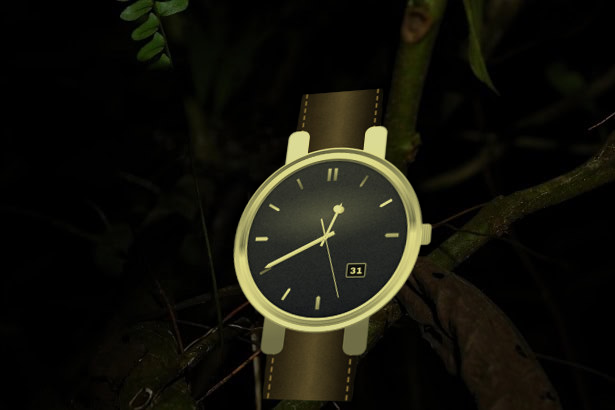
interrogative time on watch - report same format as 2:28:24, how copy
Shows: 12:40:27
